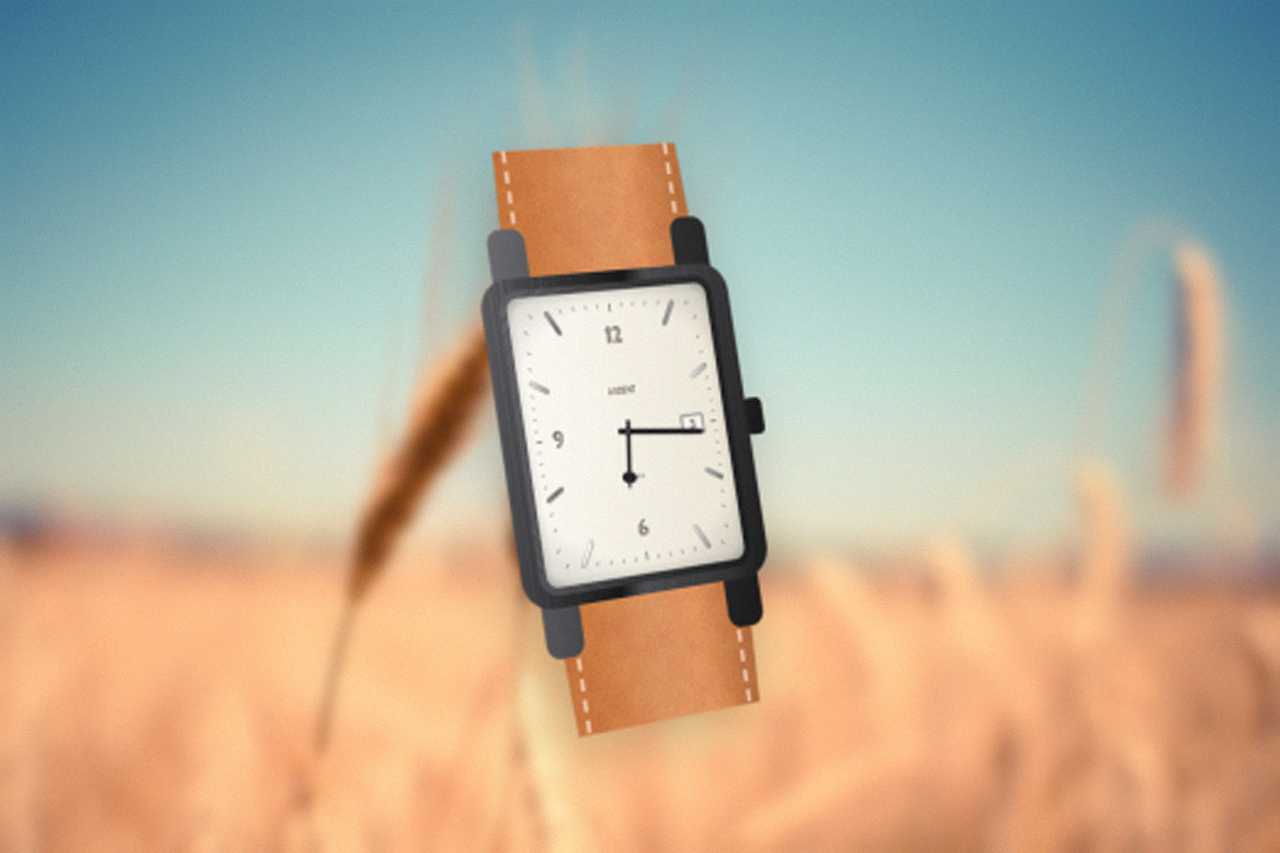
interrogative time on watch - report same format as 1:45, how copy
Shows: 6:16
